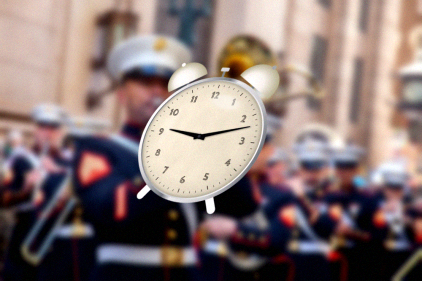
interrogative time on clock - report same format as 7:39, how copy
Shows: 9:12
